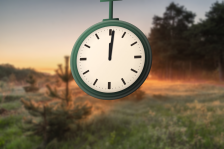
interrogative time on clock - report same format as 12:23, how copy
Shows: 12:01
